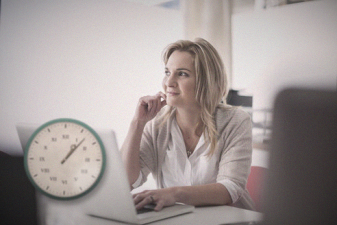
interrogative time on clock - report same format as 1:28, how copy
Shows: 1:07
